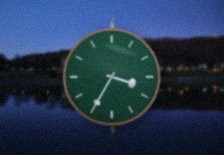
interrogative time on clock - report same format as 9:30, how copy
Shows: 3:35
